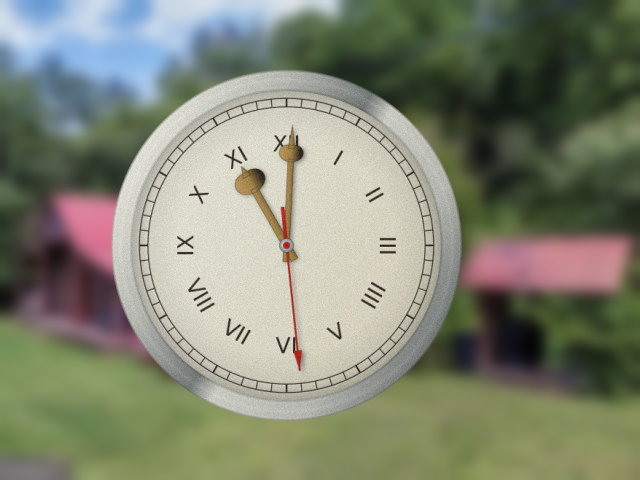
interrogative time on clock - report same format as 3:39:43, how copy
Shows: 11:00:29
